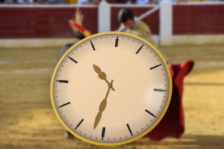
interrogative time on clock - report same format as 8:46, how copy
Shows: 10:32
